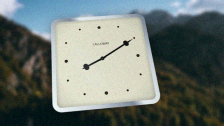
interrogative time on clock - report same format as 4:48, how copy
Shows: 8:10
